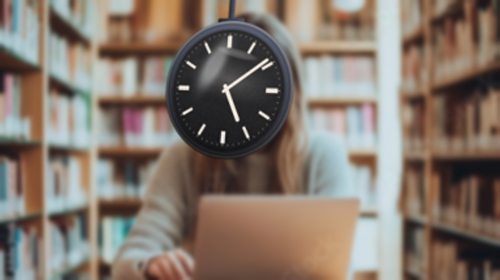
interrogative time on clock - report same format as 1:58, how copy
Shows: 5:09
